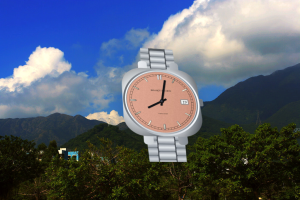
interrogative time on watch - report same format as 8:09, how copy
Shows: 8:02
